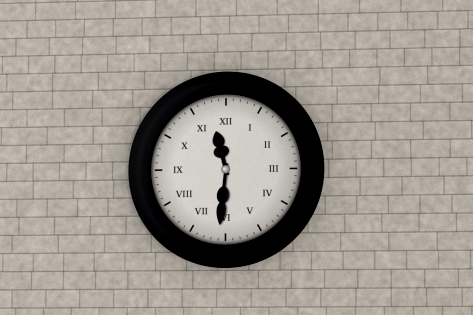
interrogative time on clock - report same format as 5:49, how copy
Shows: 11:31
